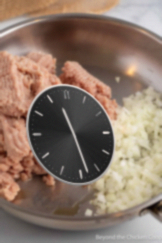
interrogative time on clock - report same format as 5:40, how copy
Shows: 11:28
